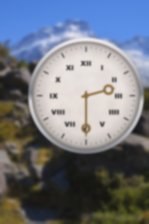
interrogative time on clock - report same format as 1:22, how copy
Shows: 2:30
